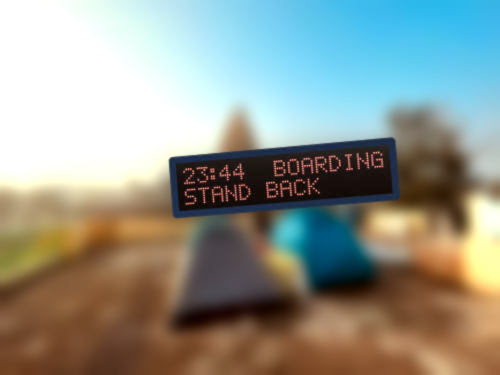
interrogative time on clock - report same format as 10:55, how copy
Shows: 23:44
